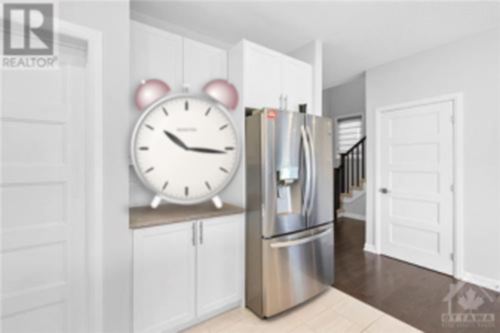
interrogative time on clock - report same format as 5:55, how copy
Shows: 10:16
